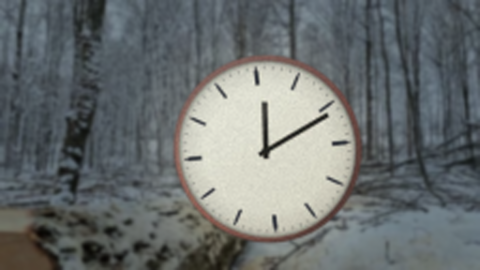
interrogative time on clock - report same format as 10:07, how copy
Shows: 12:11
